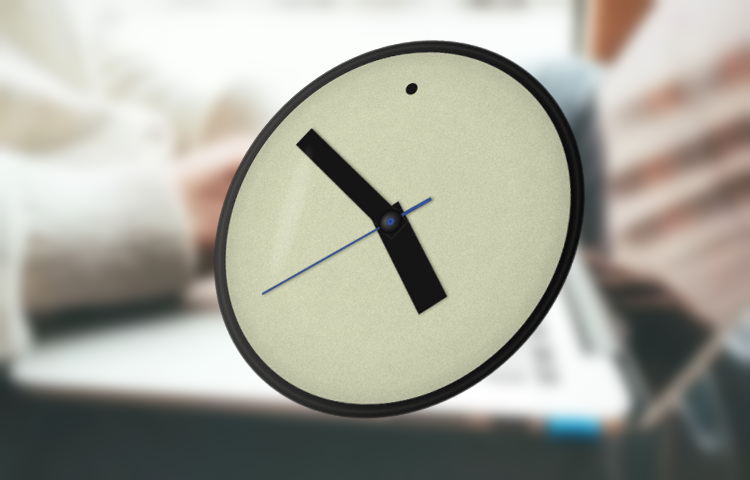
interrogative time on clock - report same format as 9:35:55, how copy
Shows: 4:51:40
